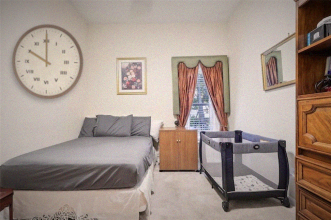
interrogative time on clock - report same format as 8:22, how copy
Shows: 10:00
